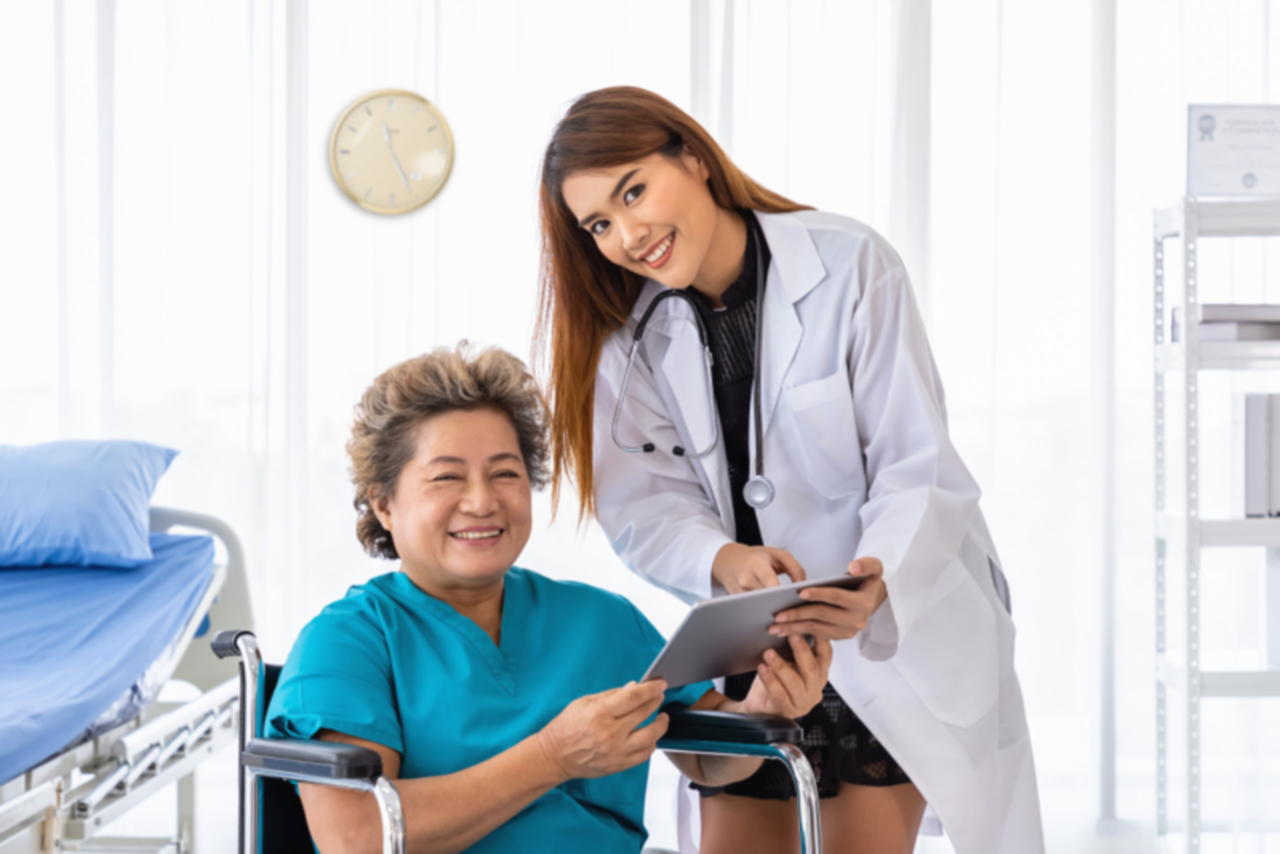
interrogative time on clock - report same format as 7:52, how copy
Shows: 11:26
